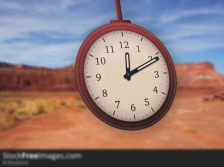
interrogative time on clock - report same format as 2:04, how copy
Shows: 12:11
